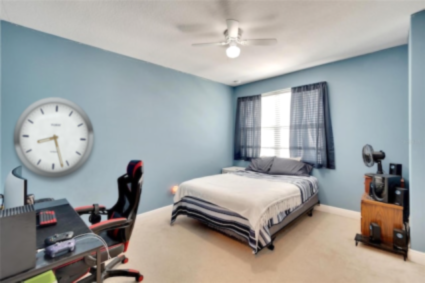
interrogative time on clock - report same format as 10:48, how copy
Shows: 8:27
